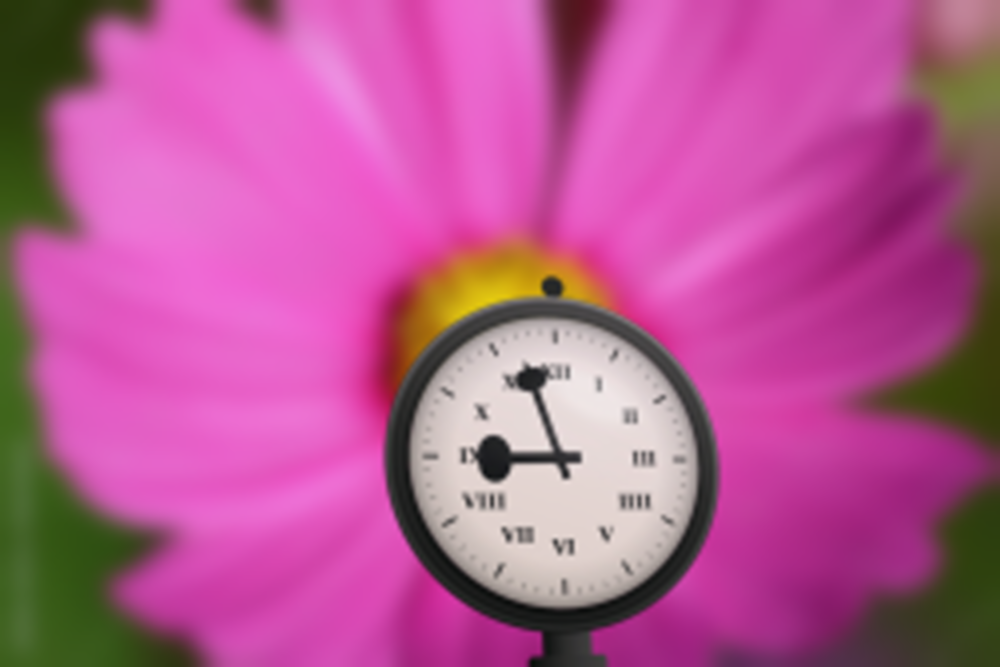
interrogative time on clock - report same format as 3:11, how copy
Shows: 8:57
